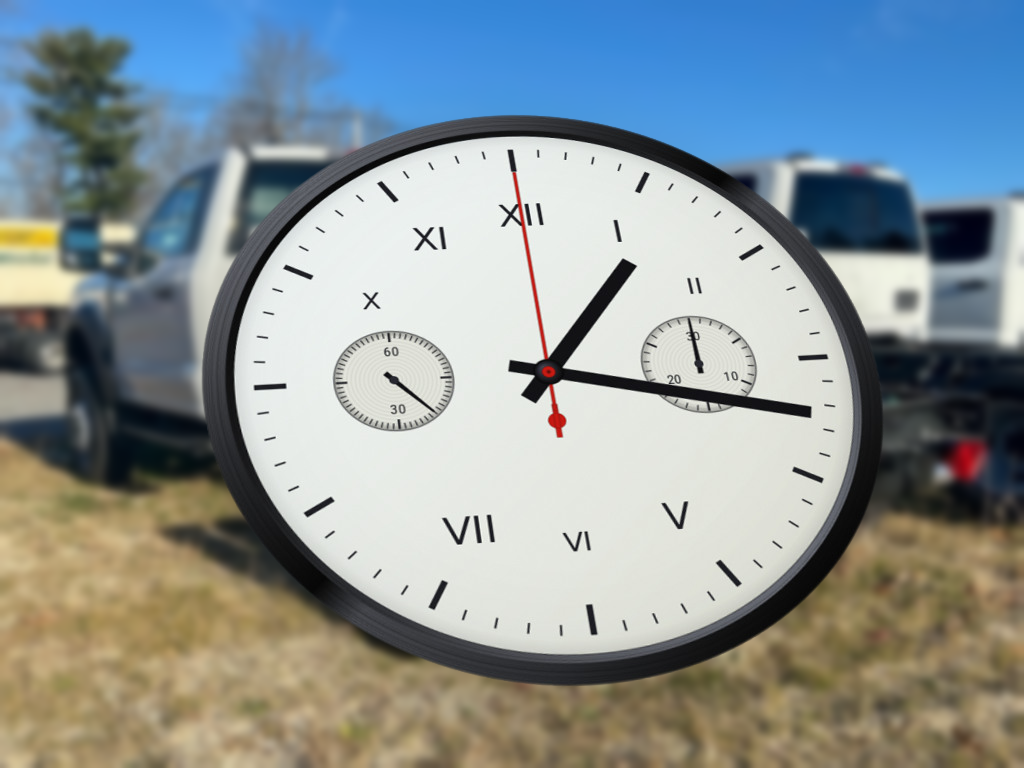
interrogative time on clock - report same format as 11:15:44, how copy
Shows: 1:17:23
